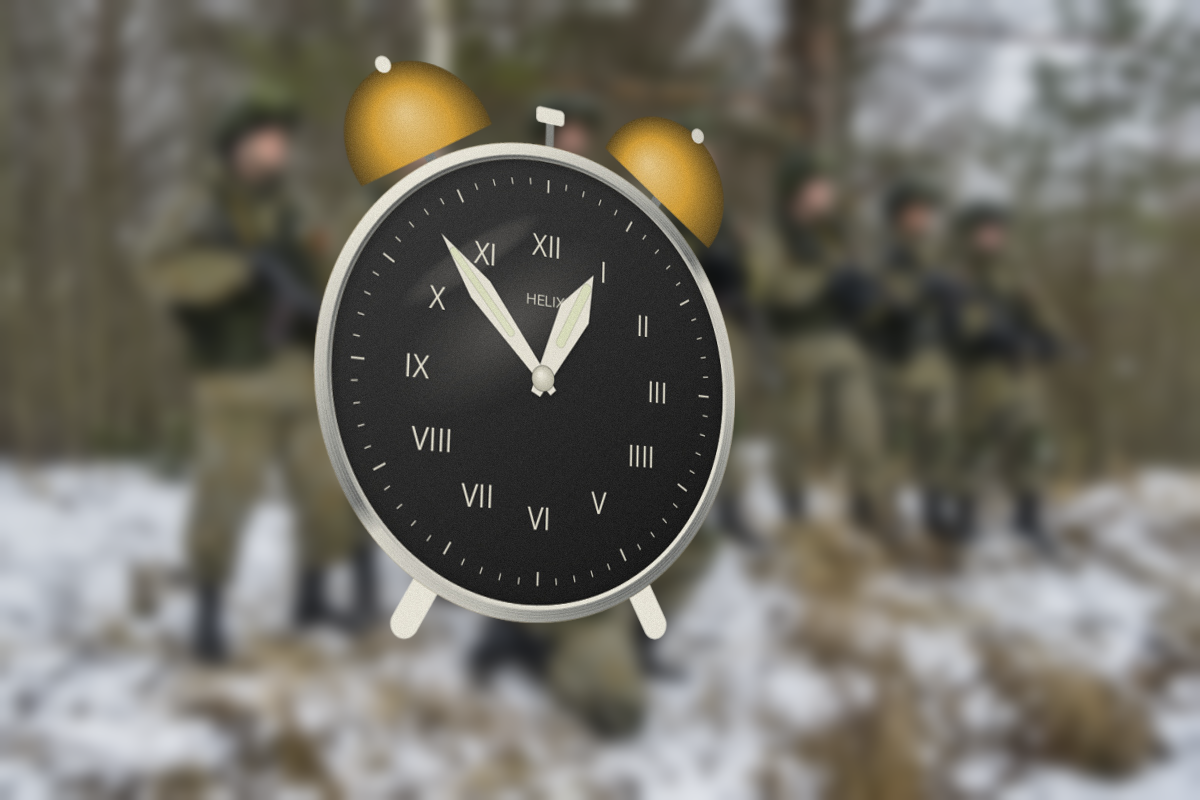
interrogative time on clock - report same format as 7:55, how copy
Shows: 12:53
